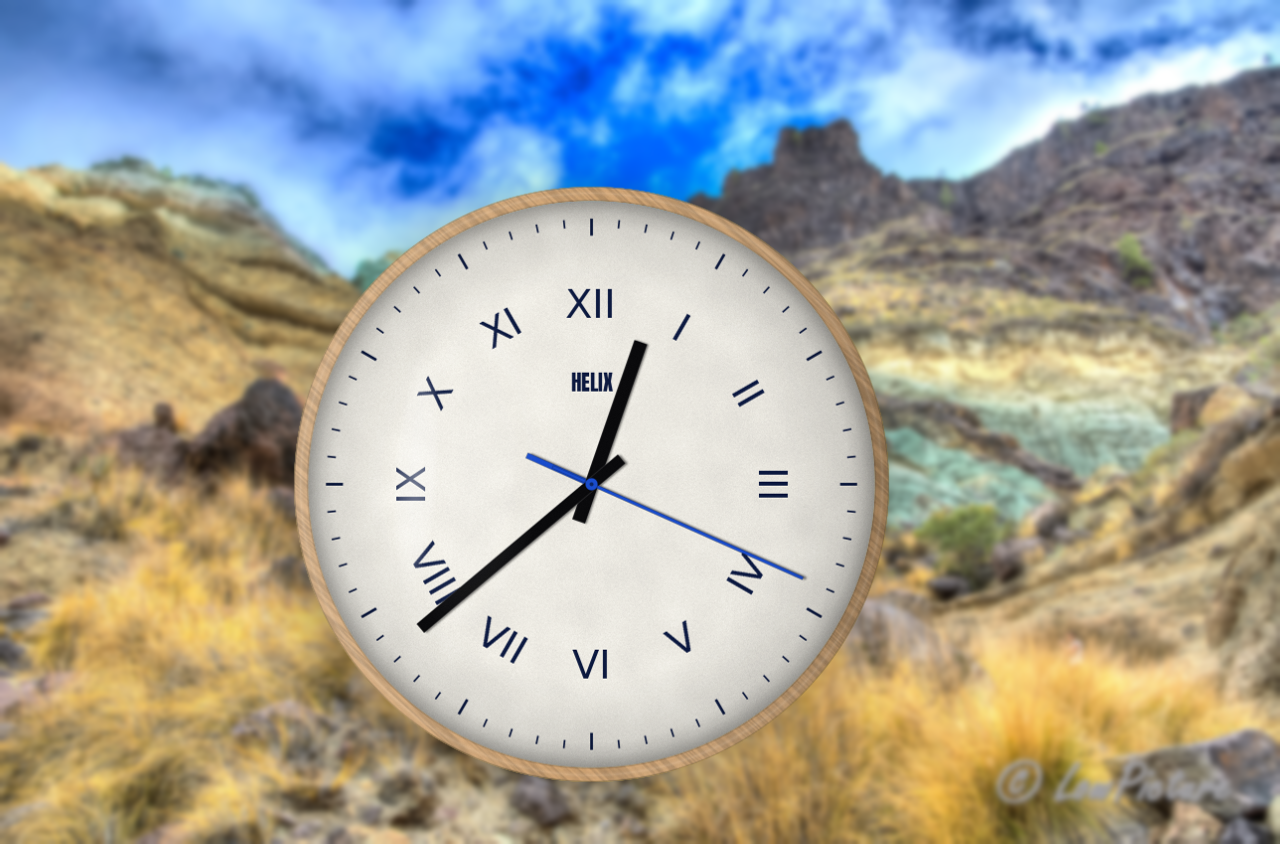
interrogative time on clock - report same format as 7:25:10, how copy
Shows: 12:38:19
